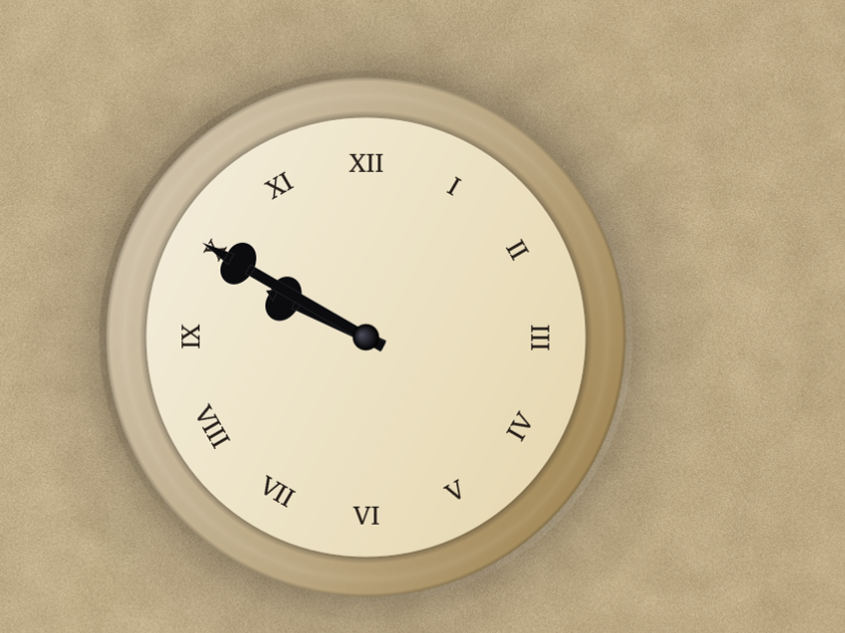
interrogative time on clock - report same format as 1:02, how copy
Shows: 9:50
